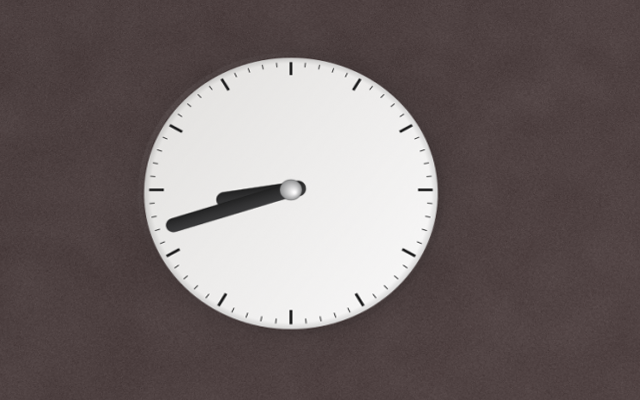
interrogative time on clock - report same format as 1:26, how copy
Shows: 8:42
